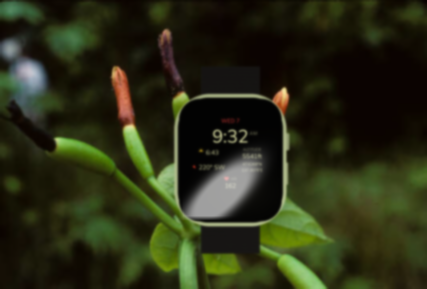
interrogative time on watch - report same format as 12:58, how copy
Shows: 9:32
